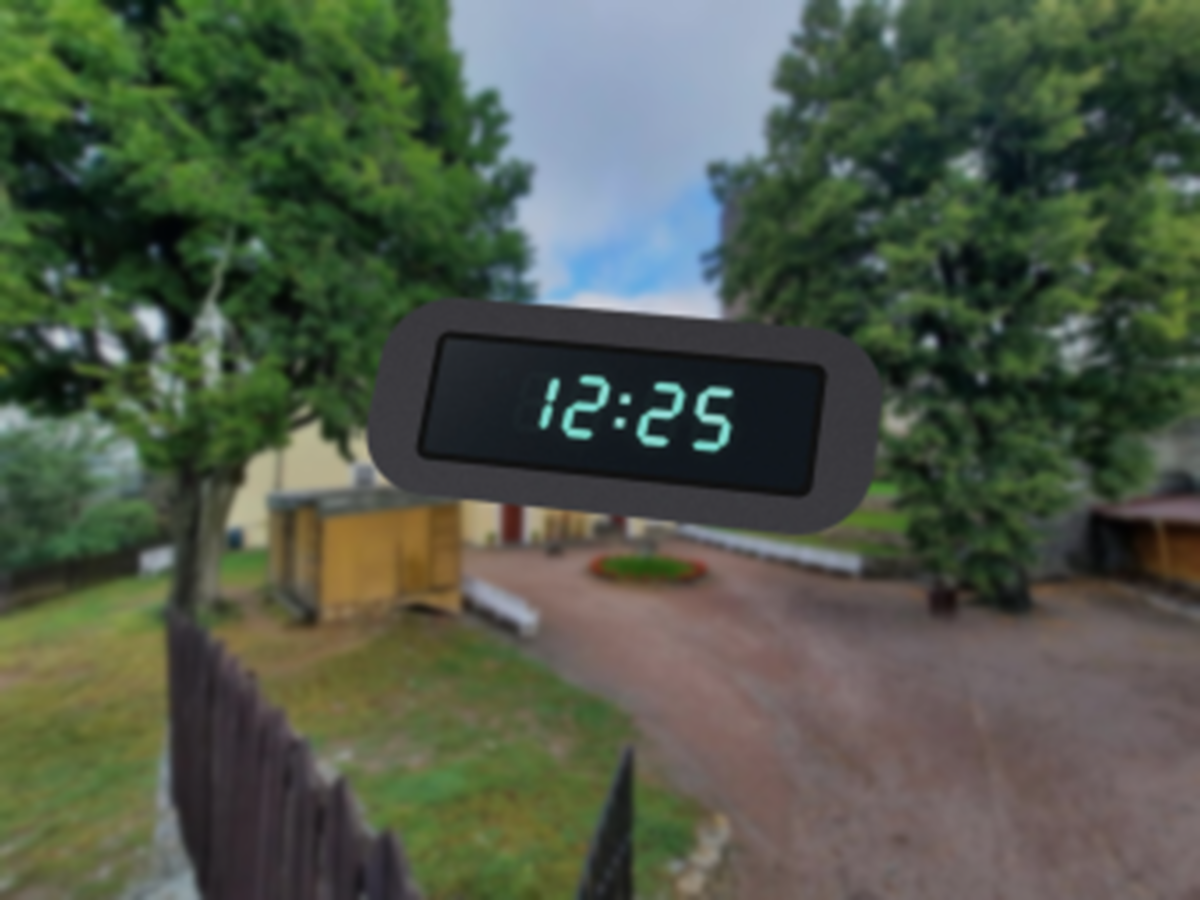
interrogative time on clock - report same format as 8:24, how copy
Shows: 12:25
